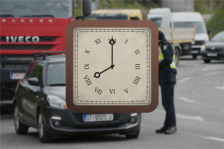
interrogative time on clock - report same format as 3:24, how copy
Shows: 8:00
